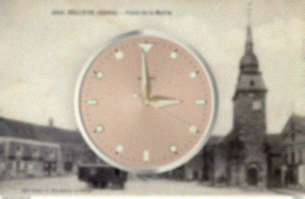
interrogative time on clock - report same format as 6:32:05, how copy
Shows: 2:59:20
